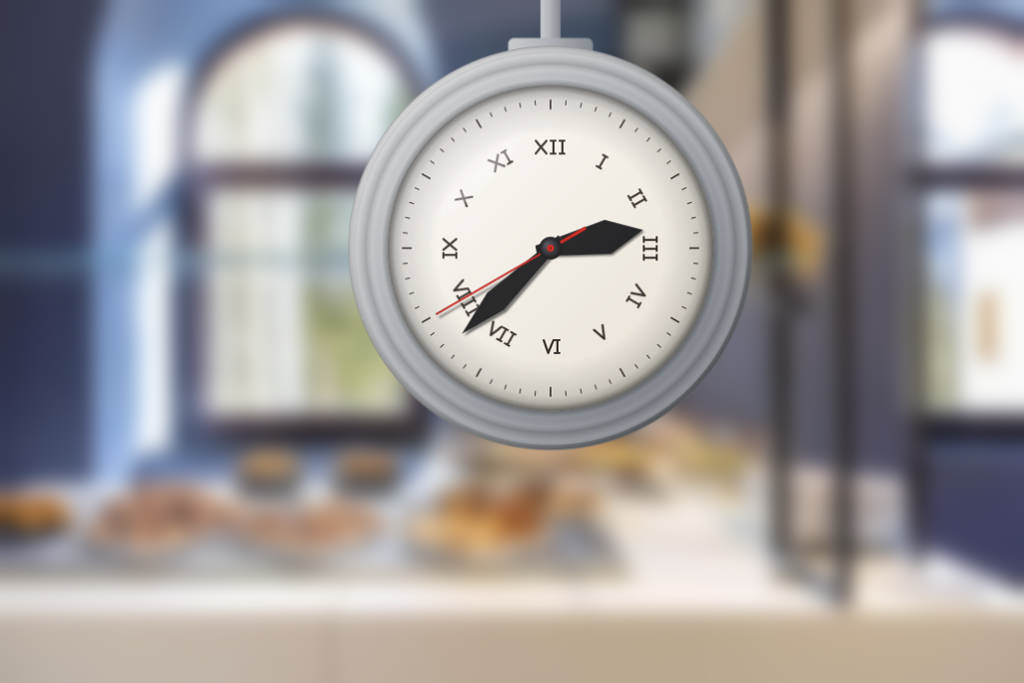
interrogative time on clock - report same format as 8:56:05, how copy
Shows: 2:37:40
